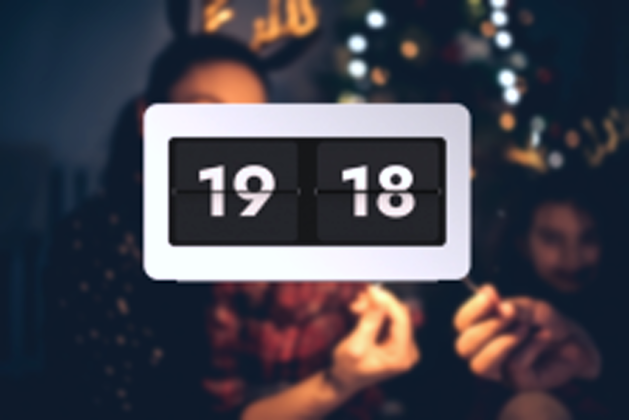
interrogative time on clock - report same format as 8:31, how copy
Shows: 19:18
